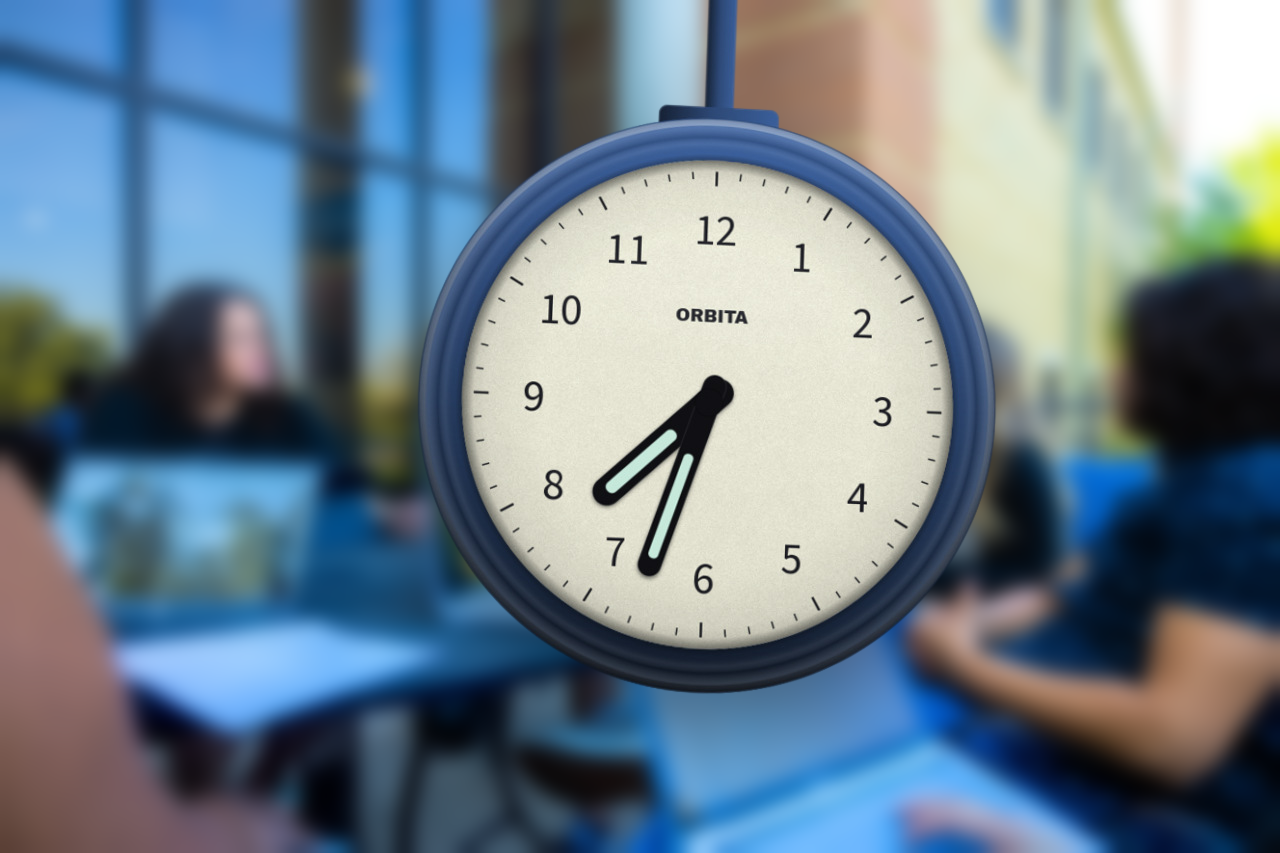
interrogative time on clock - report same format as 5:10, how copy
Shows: 7:33
